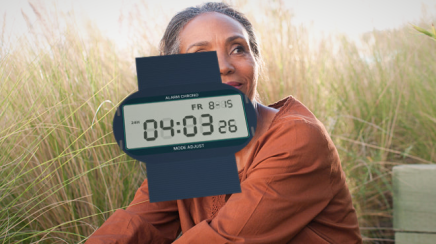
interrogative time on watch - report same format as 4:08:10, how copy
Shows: 4:03:26
